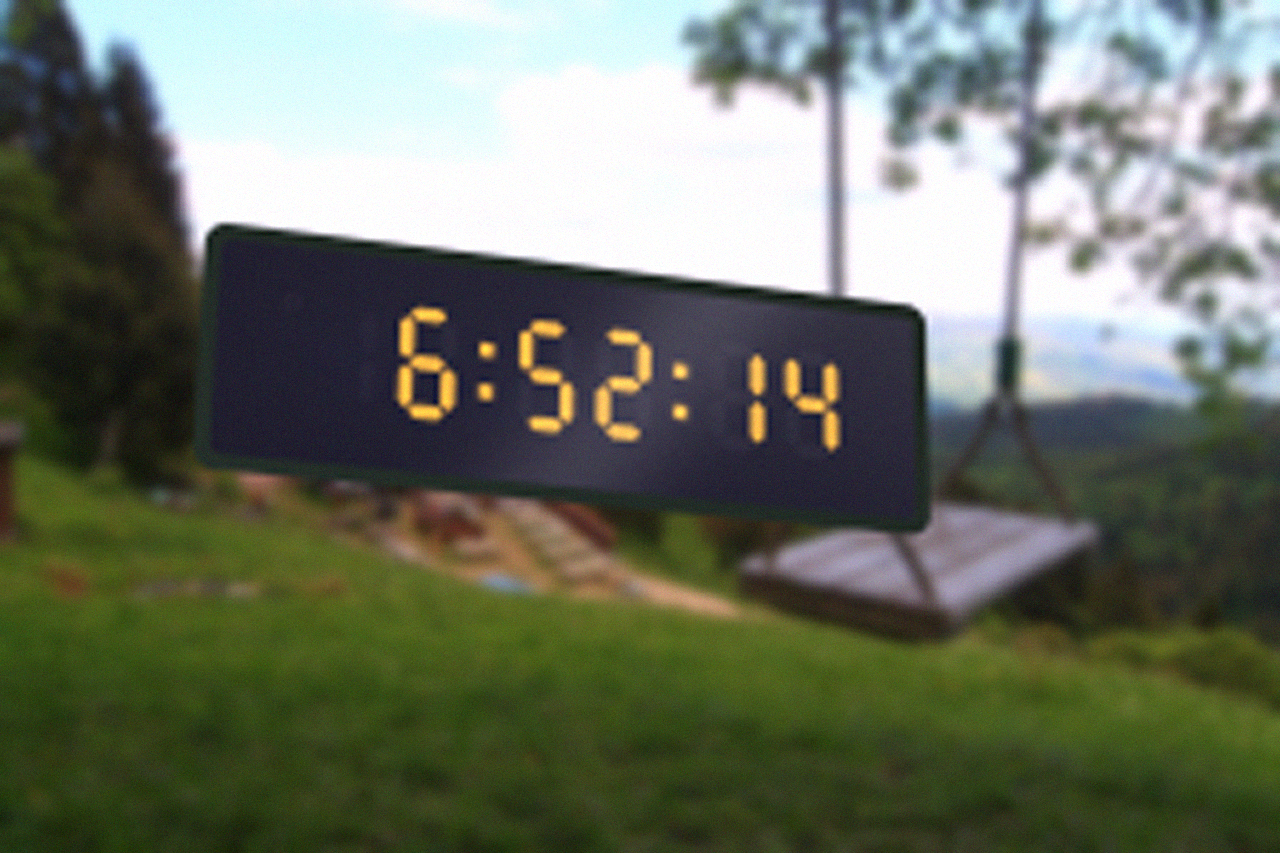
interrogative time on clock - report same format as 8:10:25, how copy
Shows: 6:52:14
